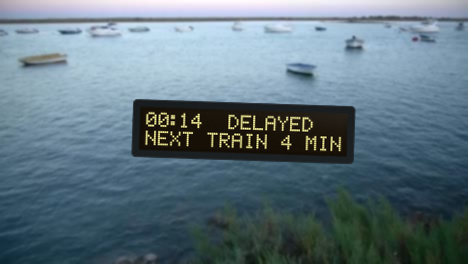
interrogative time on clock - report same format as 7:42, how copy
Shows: 0:14
